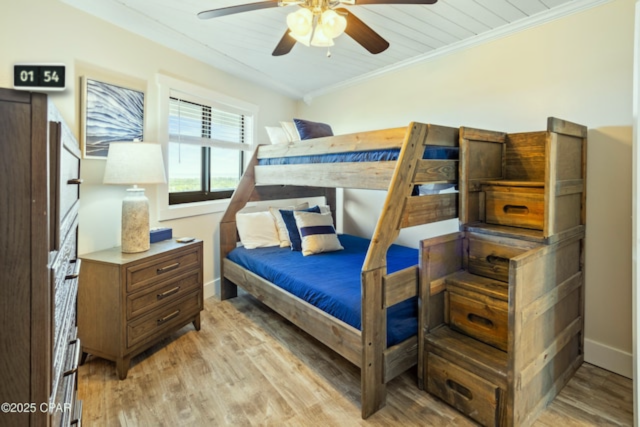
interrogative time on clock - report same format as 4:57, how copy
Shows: 1:54
